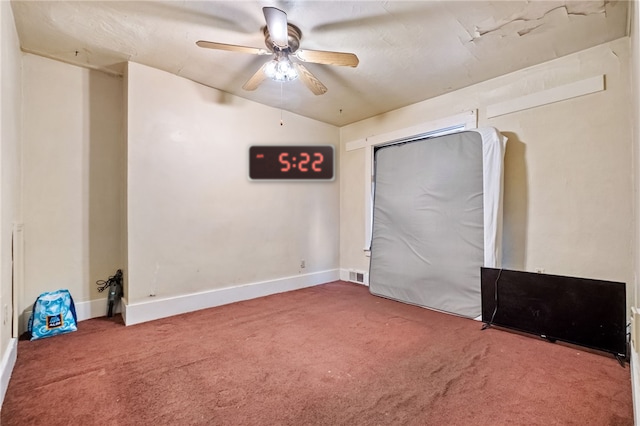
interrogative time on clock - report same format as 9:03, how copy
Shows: 5:22
